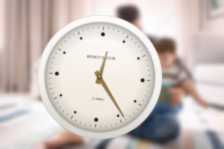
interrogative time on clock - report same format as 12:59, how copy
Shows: 12:24
